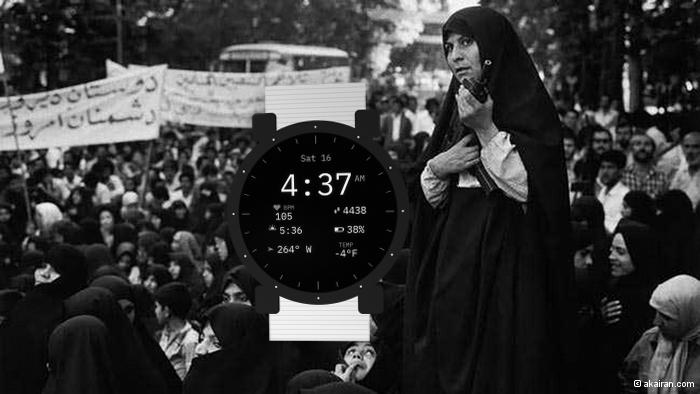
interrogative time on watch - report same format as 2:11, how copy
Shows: 4:37
